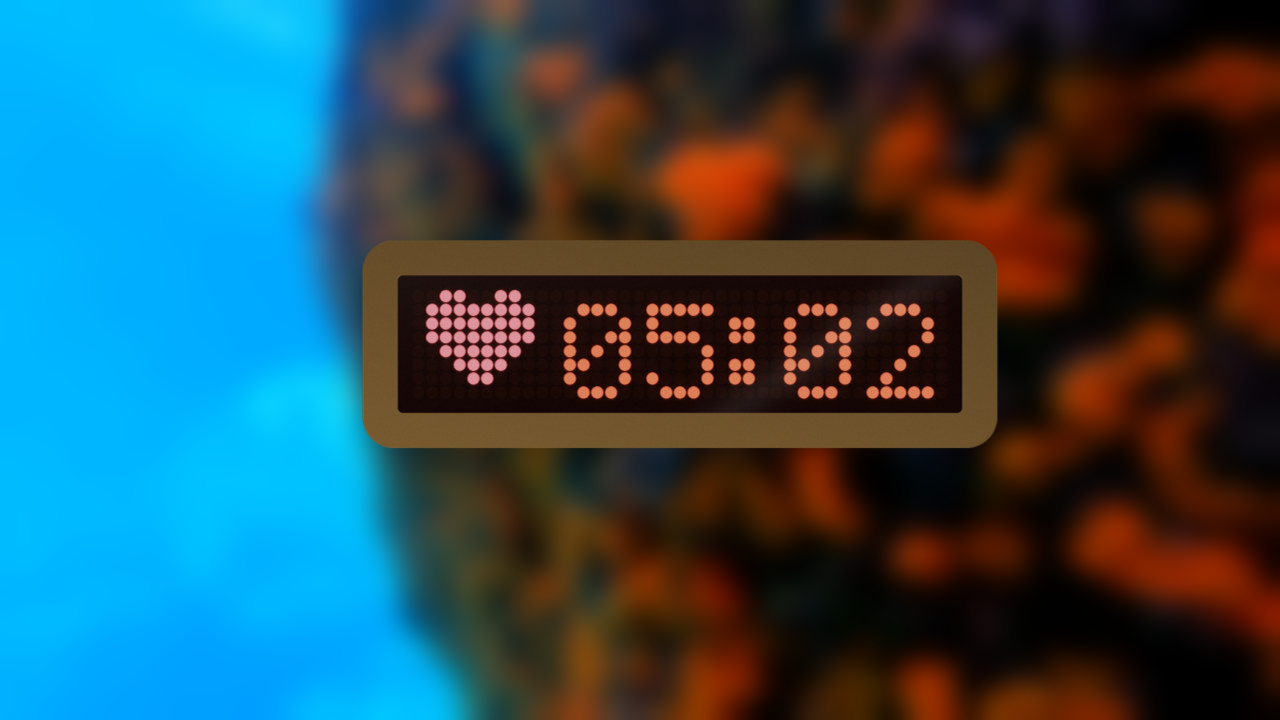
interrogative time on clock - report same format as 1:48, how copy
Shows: 5:02
